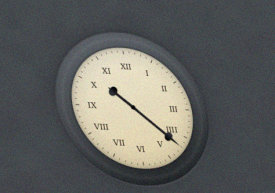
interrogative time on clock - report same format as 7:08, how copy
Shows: 10:22
